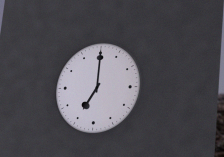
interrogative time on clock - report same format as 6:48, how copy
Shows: 7:00
